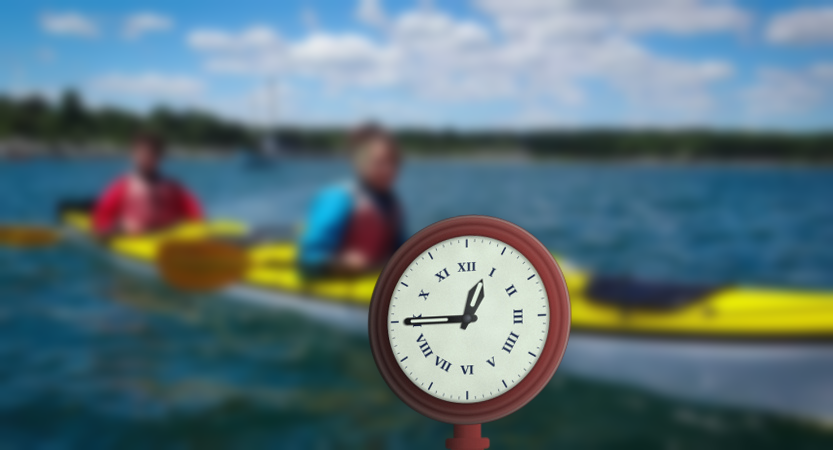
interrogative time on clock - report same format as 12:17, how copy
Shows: 12:45
